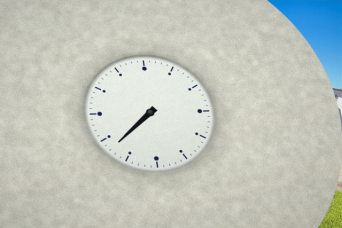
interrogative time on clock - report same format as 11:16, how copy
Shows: 7:38
